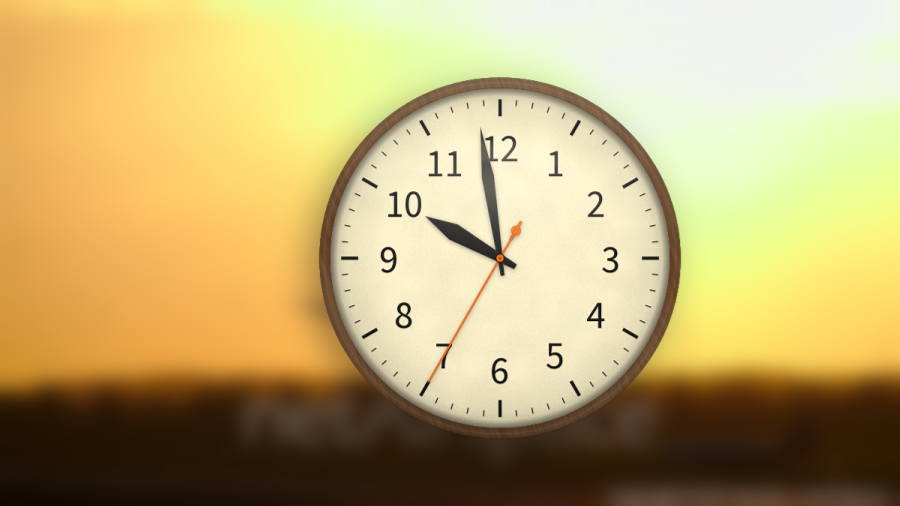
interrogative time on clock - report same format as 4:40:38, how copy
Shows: 9:58:35
